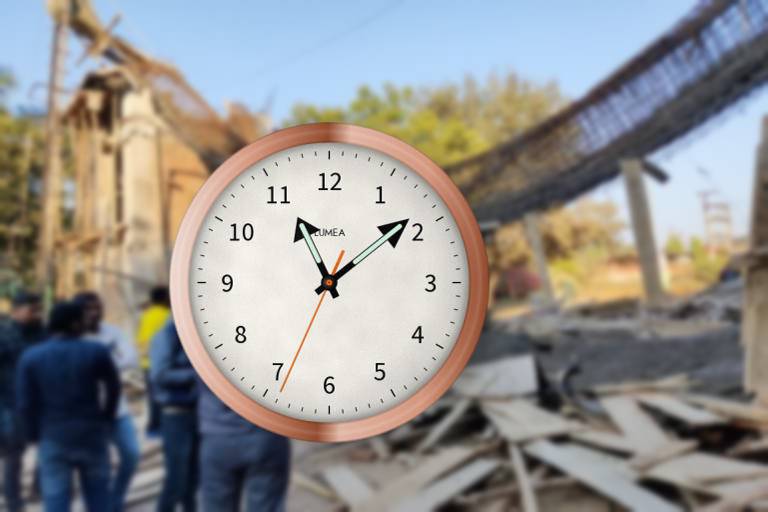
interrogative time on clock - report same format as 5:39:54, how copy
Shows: 11:08:34
